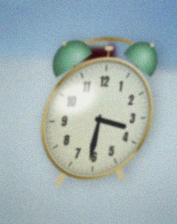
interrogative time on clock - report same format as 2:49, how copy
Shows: 3:31
